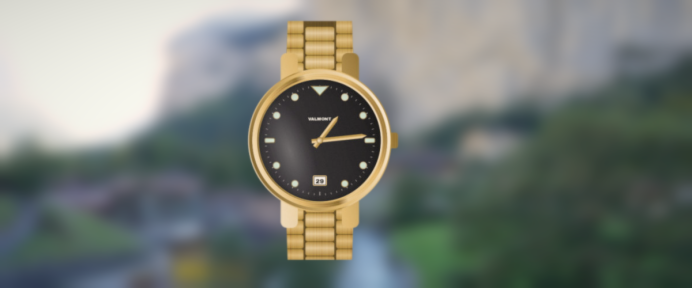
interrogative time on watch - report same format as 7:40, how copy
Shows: 1:14
